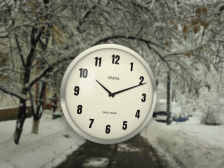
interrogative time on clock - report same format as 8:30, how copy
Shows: 10:11
